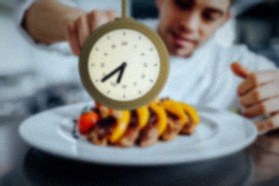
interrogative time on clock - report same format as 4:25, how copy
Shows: 6:39
